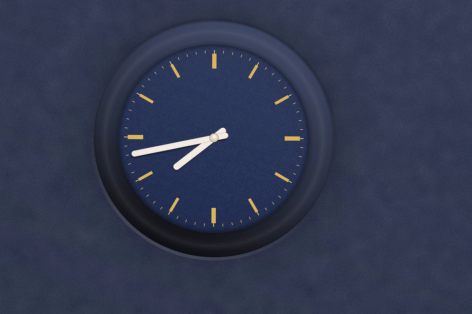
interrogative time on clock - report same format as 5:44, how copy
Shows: 7:43
